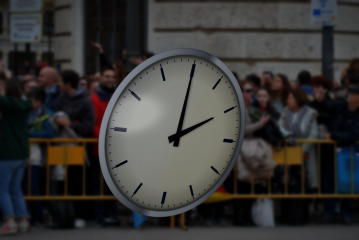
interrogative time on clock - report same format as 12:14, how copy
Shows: 2:00
